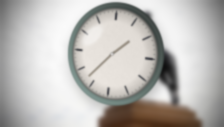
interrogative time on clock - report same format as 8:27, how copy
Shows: 1:37
